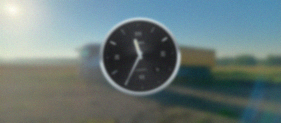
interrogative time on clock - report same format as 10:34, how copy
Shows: 11:35
